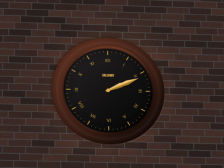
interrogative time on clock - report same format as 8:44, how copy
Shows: 2:11
